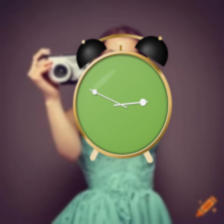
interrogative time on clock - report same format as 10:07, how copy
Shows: 2:49
